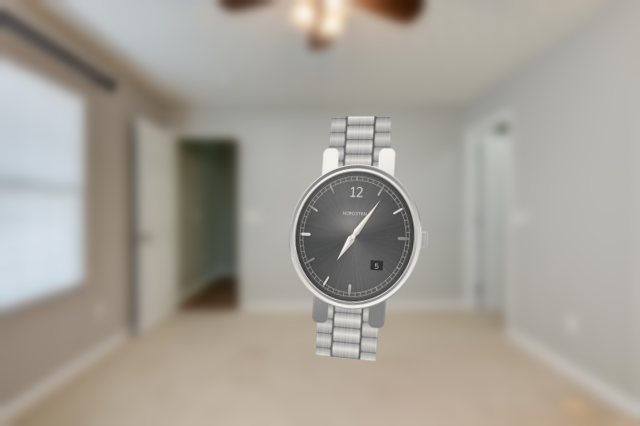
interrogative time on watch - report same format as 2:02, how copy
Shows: 7:06
